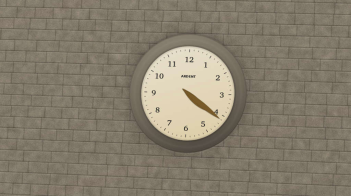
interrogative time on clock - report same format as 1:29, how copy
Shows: 4:21
